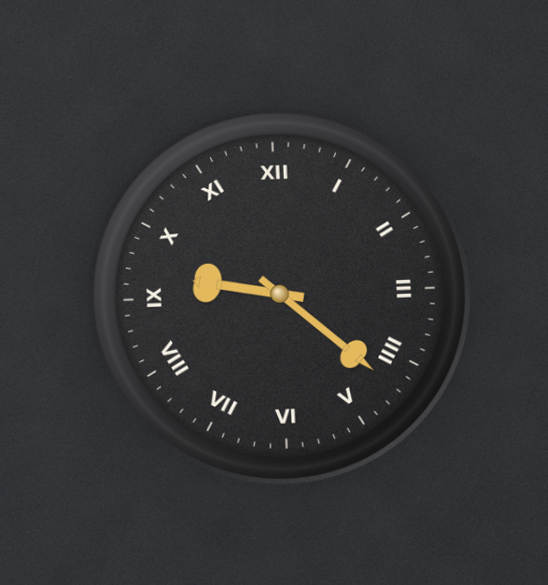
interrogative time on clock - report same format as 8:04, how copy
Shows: 9:22
